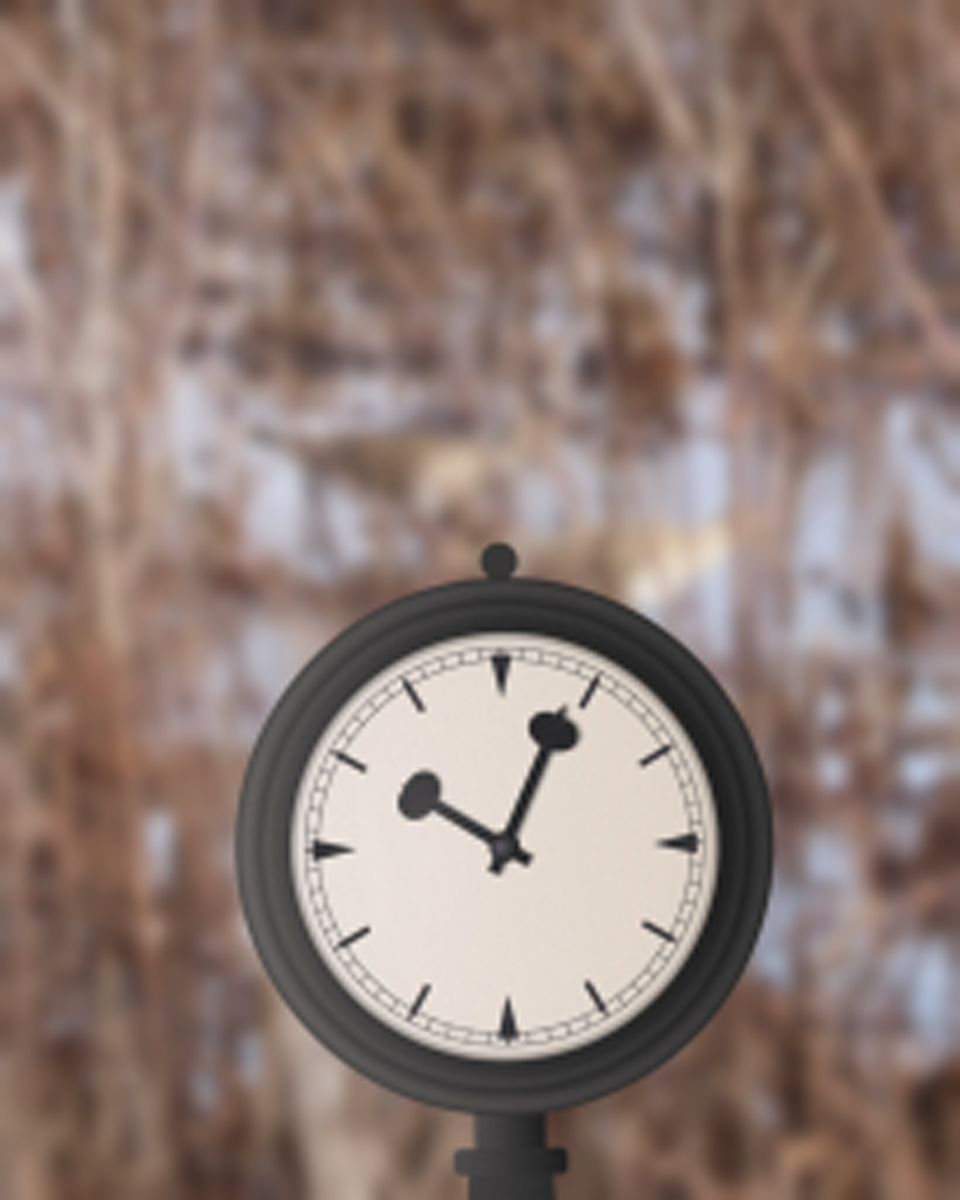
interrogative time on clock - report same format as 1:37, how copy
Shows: 10:04
